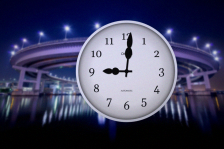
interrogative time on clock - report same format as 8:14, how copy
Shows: 9:01
